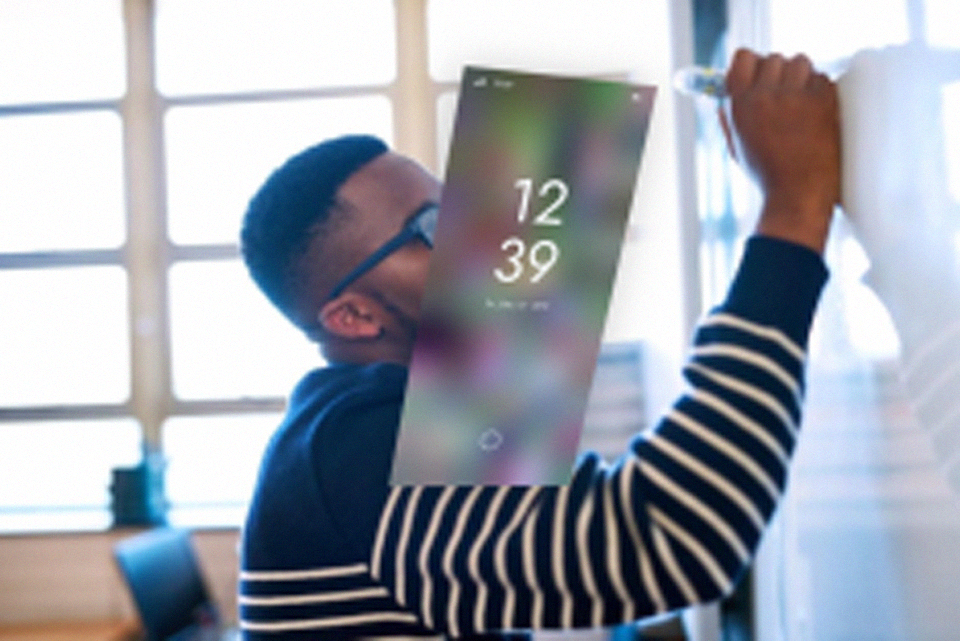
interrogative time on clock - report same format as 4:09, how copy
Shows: 12:39
